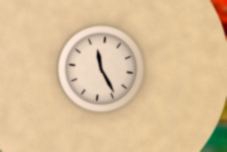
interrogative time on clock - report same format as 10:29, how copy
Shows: 11:24
